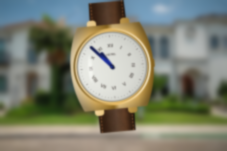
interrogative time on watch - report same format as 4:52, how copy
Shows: 10:53
